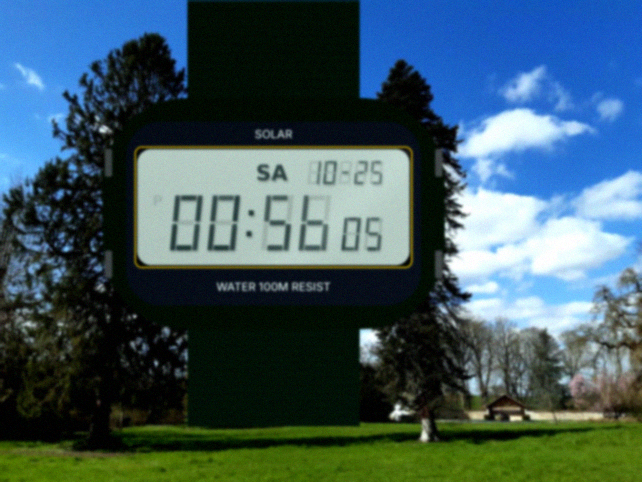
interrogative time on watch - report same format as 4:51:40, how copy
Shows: 0:56:05
